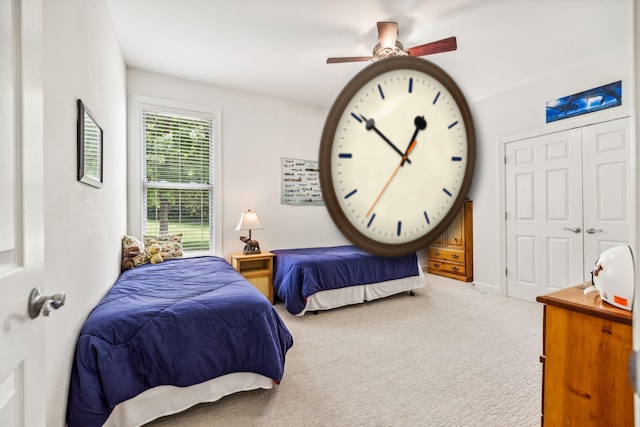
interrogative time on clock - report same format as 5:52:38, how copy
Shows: 12:50:36
